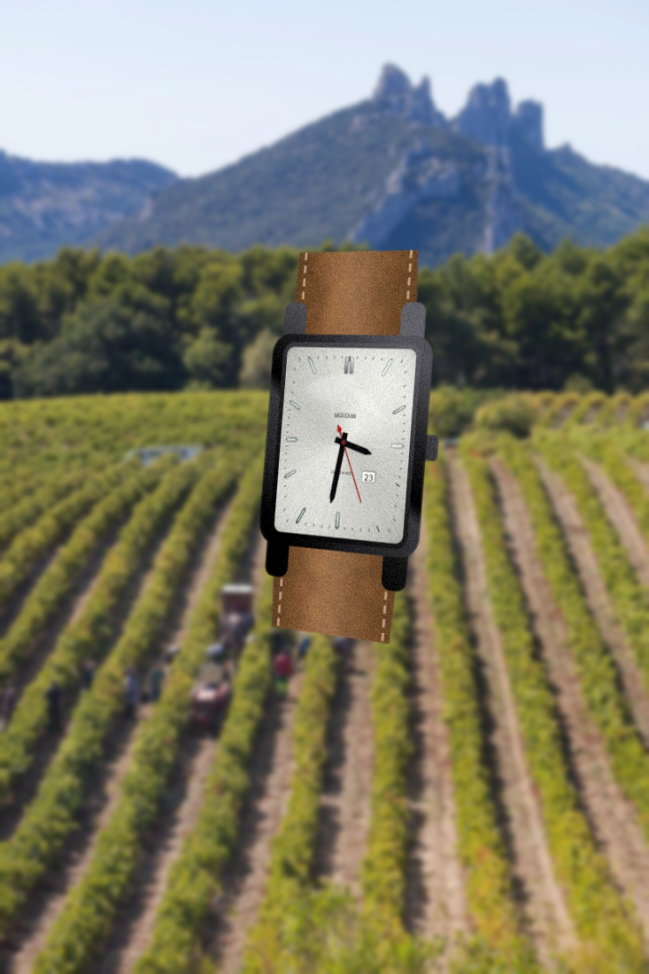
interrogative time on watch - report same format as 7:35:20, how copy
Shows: 3:31:26
